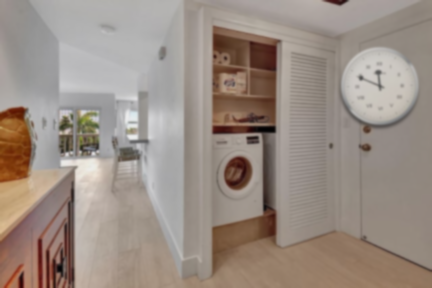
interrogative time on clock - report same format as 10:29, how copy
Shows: 11:49
